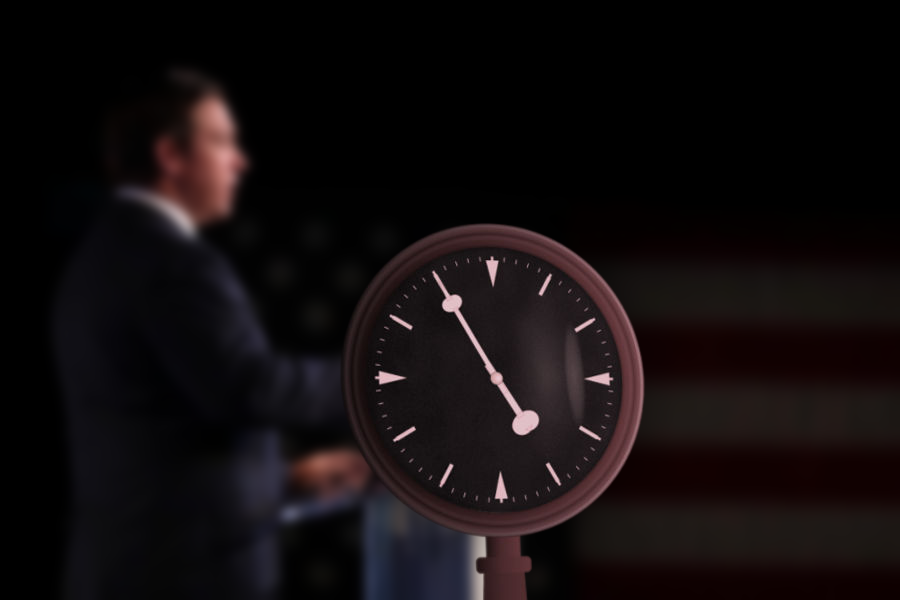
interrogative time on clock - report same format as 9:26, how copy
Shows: 4:55
